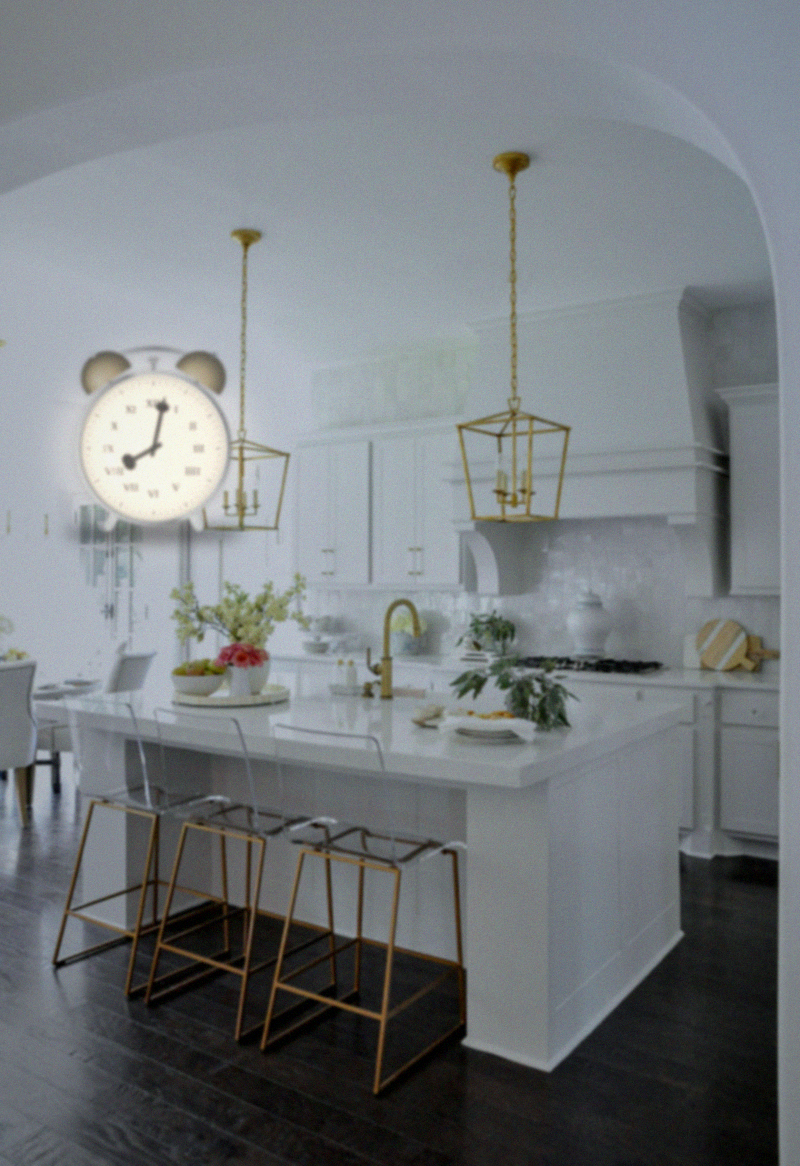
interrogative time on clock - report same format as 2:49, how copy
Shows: 8:02
